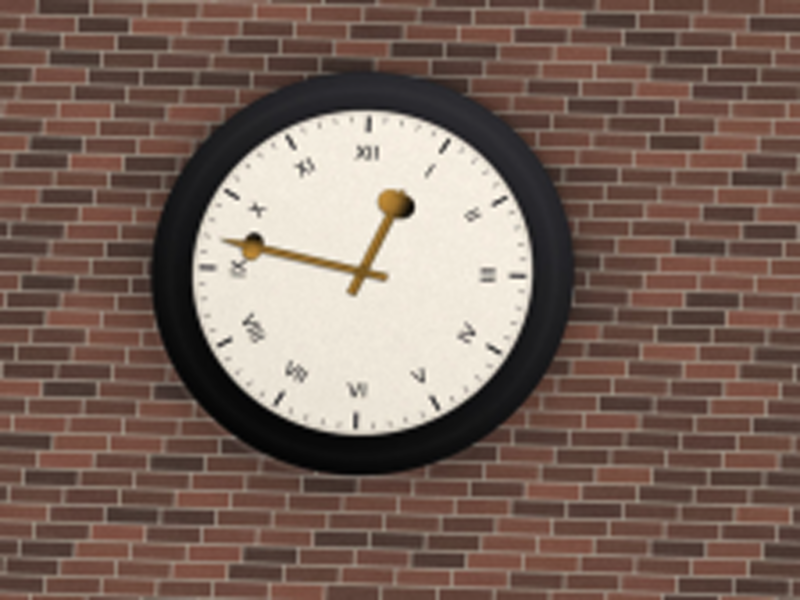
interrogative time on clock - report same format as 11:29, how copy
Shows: 12:47
